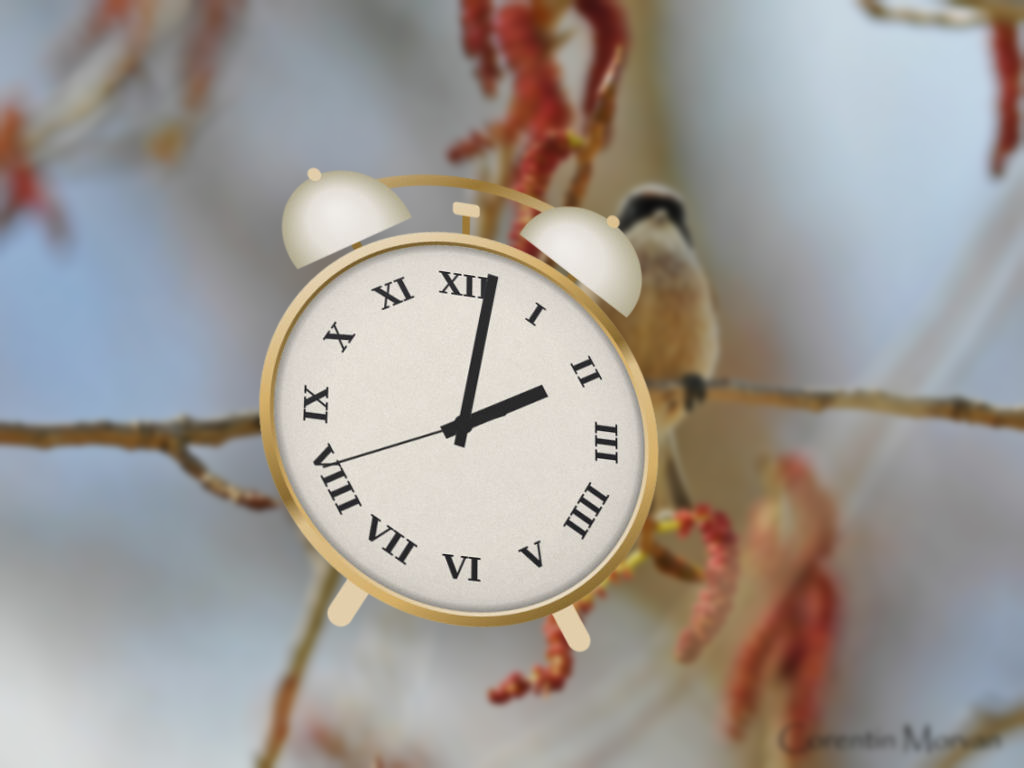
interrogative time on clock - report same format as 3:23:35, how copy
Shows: 2:01:41
